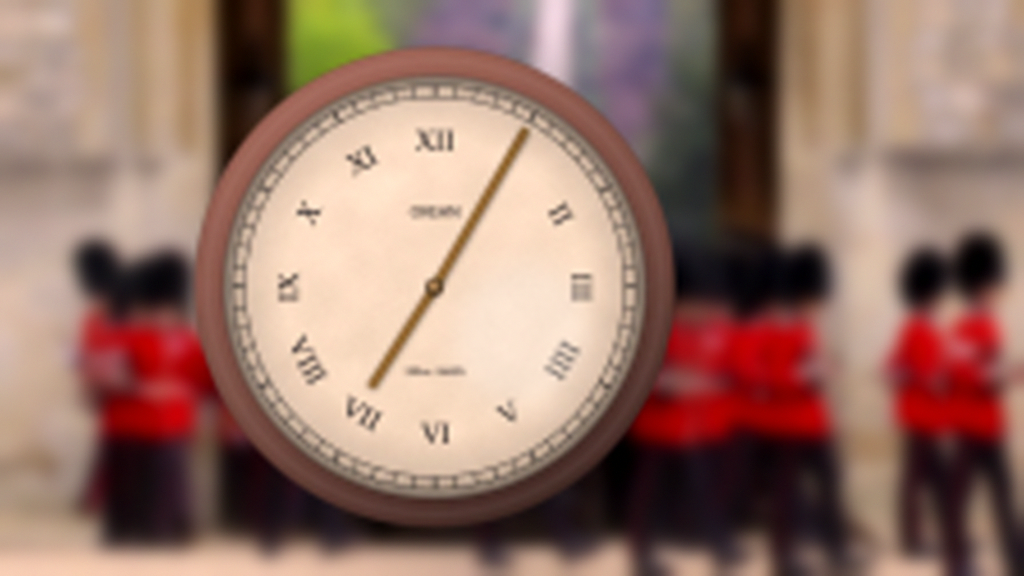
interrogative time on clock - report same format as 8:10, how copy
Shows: 7:05
